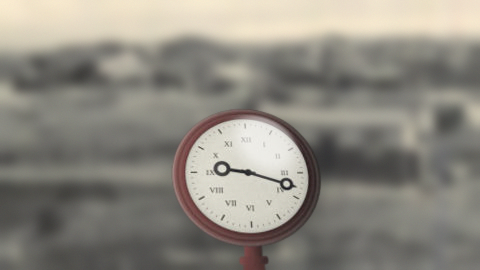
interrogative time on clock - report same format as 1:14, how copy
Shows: 9:18
